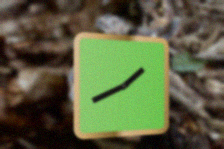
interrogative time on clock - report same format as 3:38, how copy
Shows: 1:41
